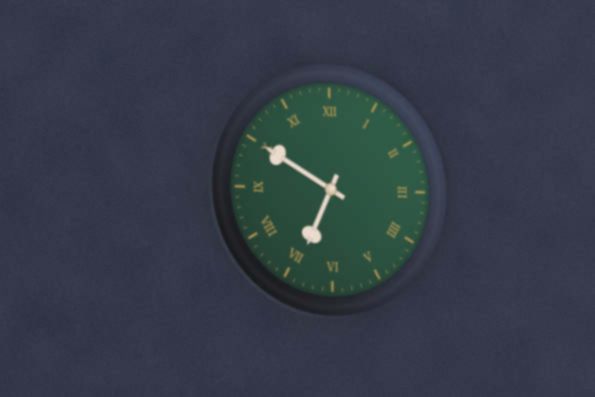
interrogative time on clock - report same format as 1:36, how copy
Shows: 6:50
